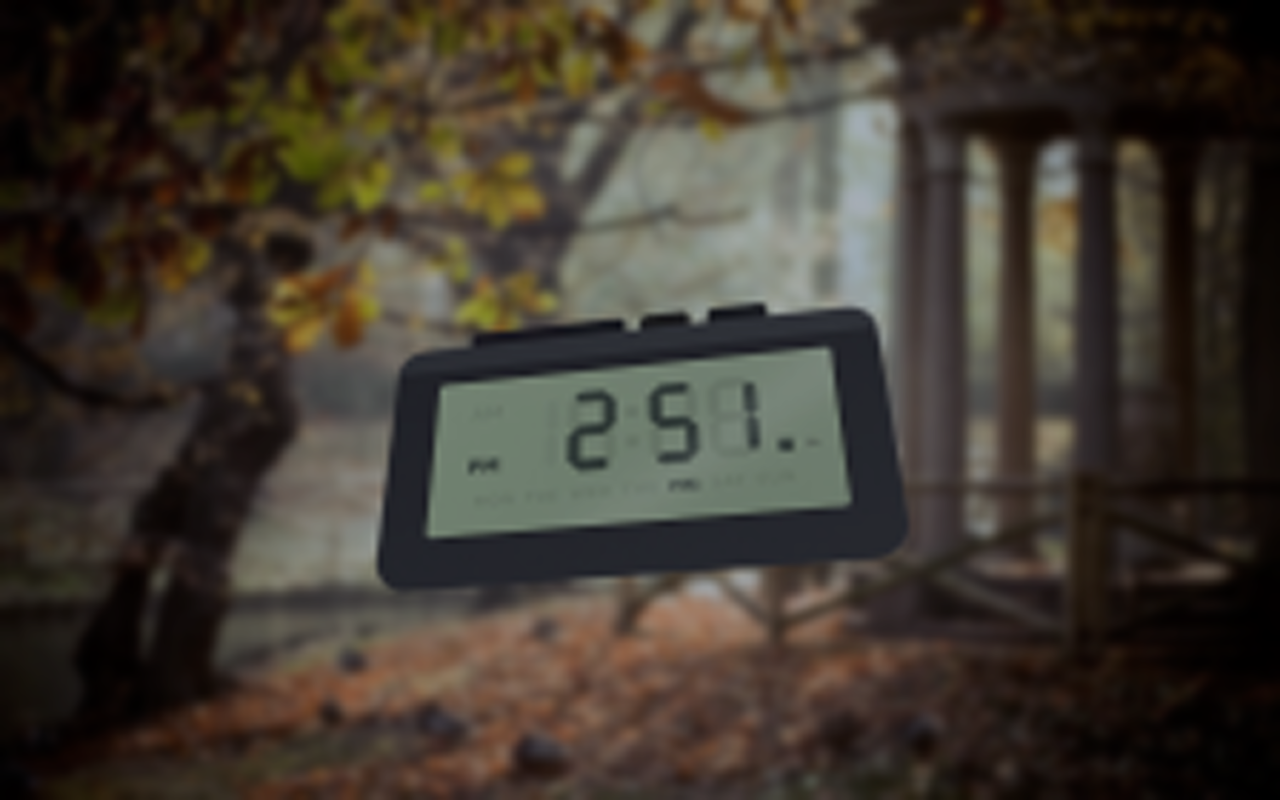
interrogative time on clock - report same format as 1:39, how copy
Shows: 2:51
